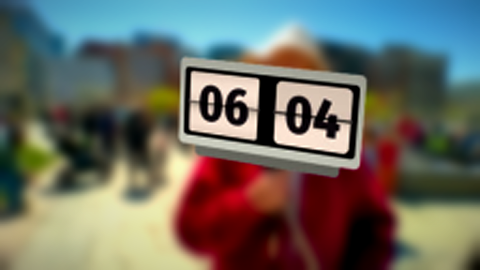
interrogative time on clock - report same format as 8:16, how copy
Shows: 6:04
